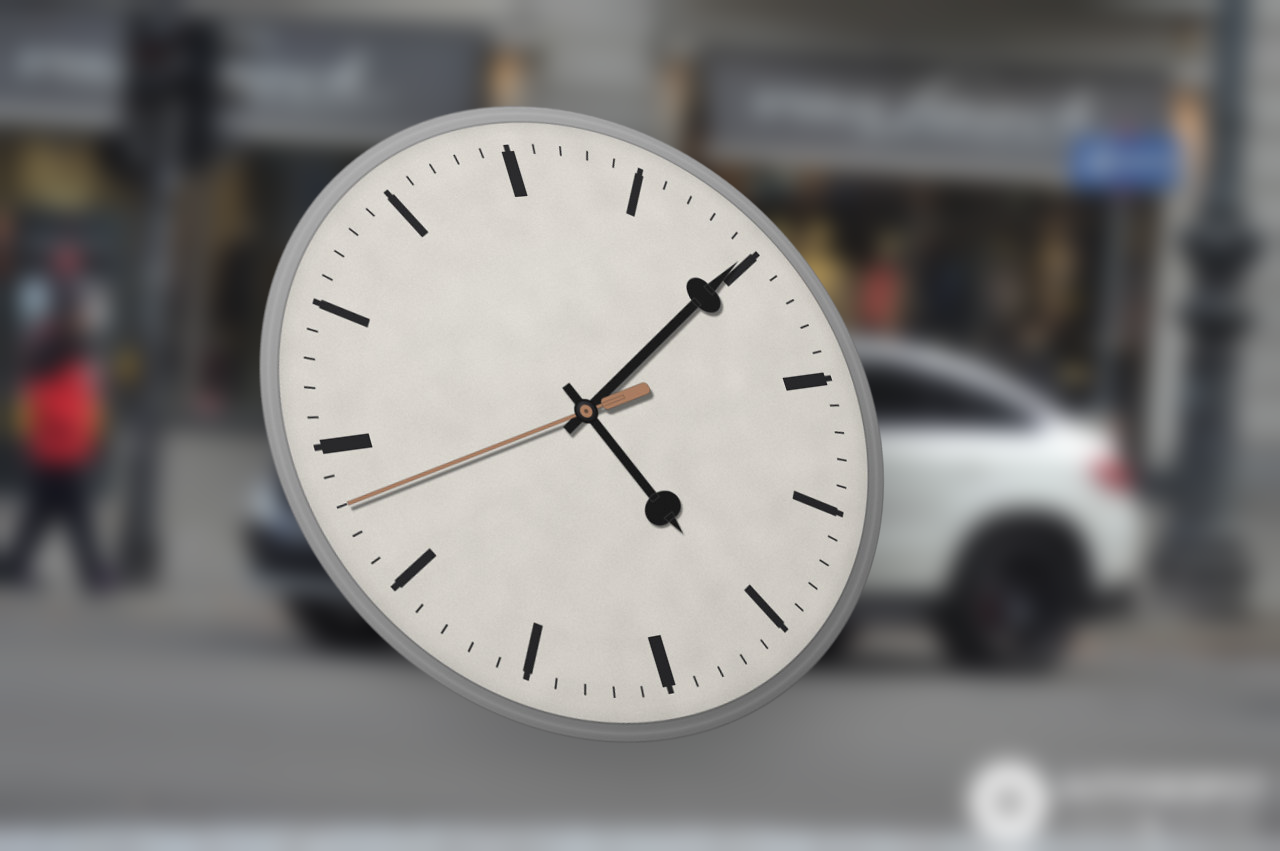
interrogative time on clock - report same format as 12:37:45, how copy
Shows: 5:09:43
